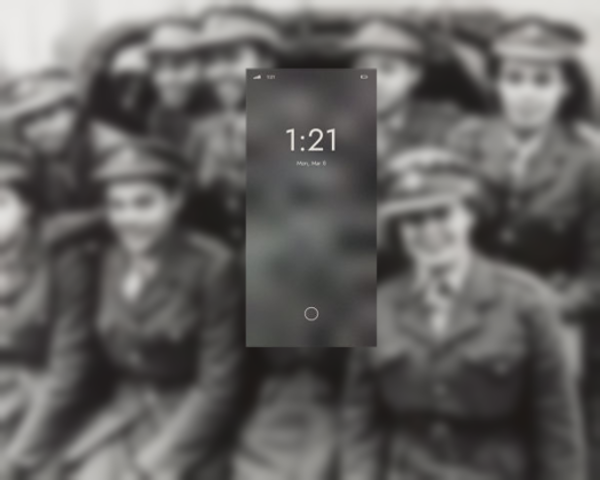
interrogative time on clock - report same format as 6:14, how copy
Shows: 1:21
